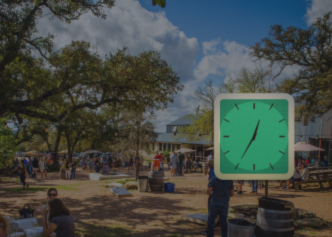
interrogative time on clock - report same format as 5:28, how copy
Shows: 12:35
